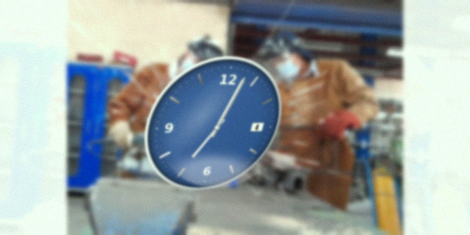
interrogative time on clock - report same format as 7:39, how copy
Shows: 7:03
